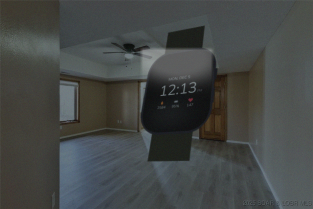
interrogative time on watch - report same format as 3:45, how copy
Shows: 12:13
